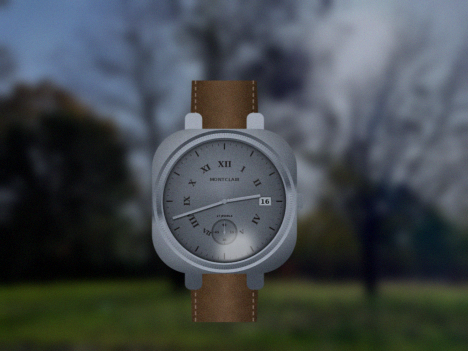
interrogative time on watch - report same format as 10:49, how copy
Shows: 2:42
